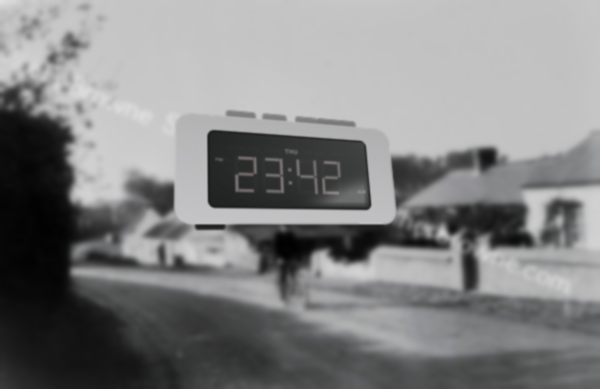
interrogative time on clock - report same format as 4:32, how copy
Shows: 23:42
